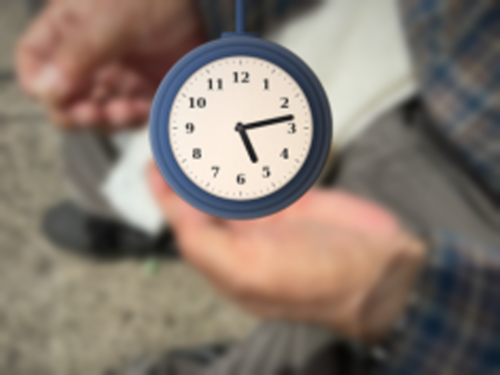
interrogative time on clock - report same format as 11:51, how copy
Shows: 5:13
